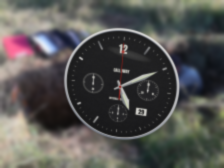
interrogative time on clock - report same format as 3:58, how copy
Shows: 5:10
